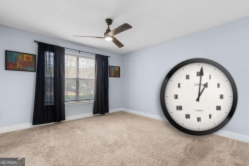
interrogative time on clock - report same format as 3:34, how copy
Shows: 1:01
